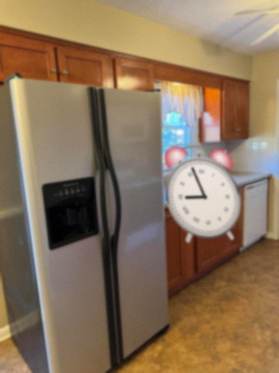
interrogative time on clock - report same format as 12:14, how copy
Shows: 8:57
